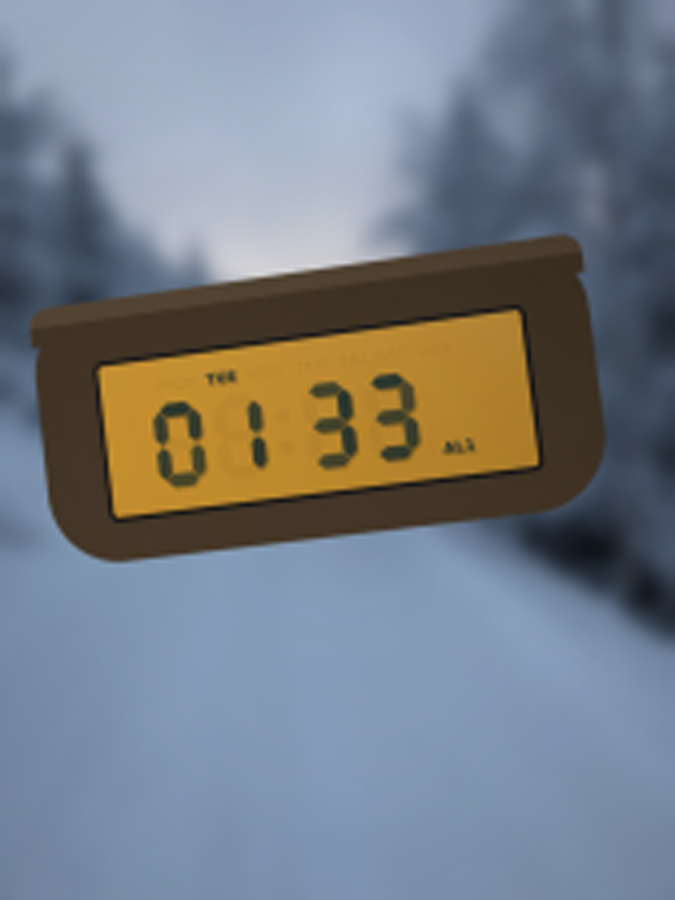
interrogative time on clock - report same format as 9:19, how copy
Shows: 1:33
